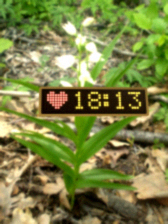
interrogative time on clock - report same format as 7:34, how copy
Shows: 18:13
